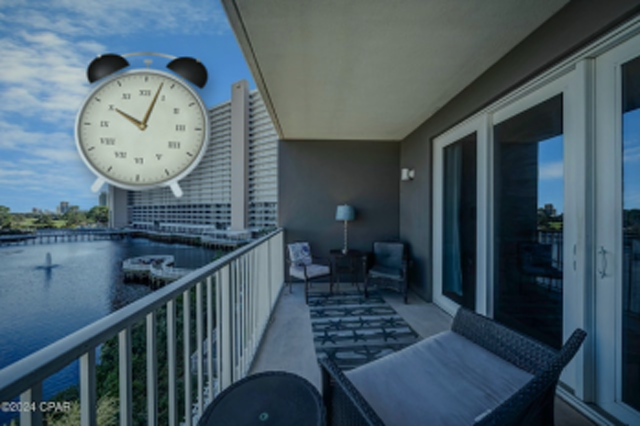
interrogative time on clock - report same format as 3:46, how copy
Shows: 10:03
